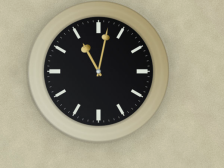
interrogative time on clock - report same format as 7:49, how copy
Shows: 11:02
